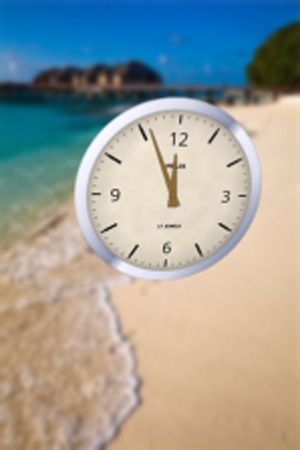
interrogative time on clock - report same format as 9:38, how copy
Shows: 11:56
